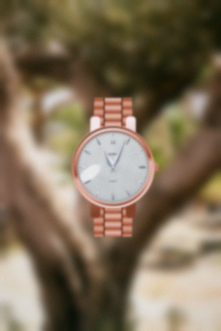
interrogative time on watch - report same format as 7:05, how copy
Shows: 11:04
